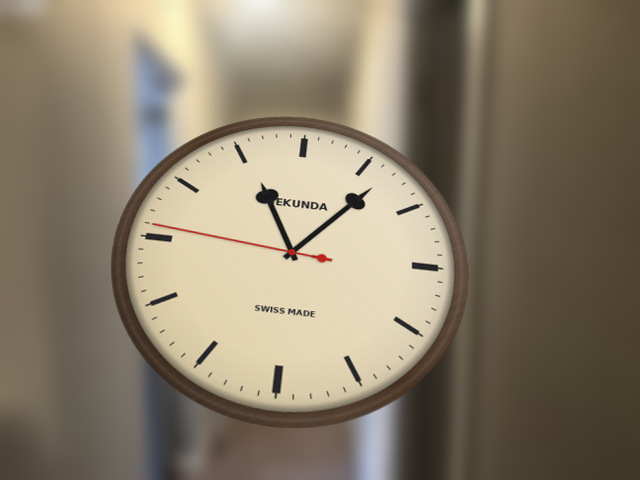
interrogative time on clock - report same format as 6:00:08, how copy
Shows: 11:06:46
